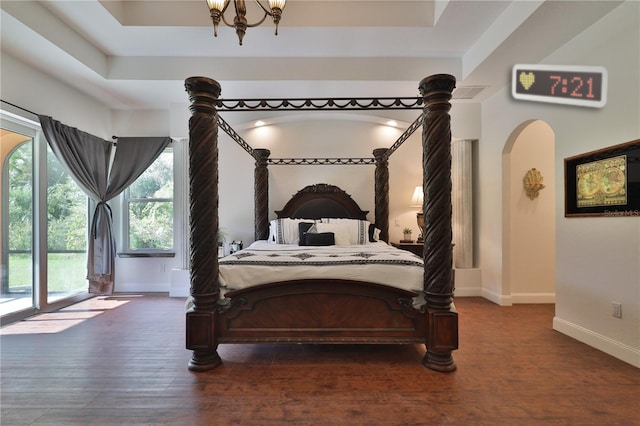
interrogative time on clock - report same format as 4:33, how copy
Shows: 7:21
